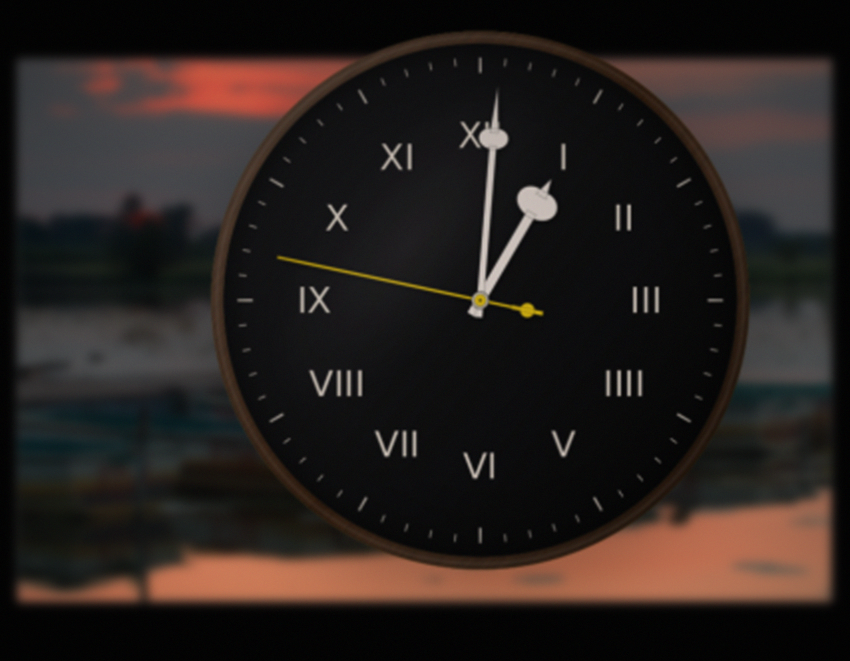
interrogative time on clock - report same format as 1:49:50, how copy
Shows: 1:00:47
